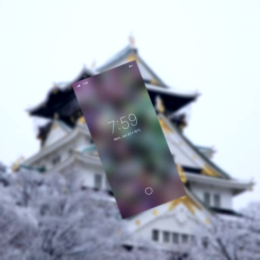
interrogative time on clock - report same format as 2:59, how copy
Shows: 7:59
